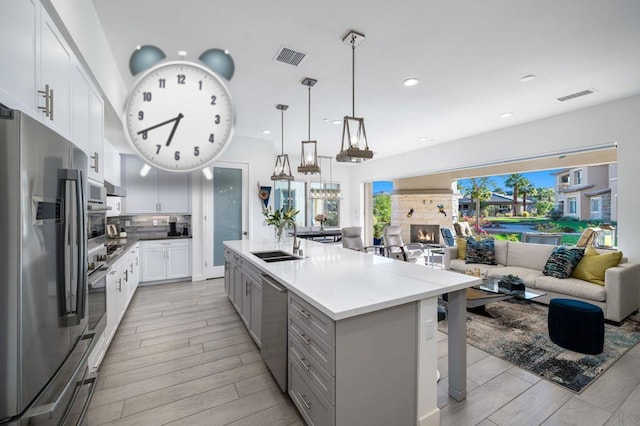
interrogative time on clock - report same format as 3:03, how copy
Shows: 6:41
